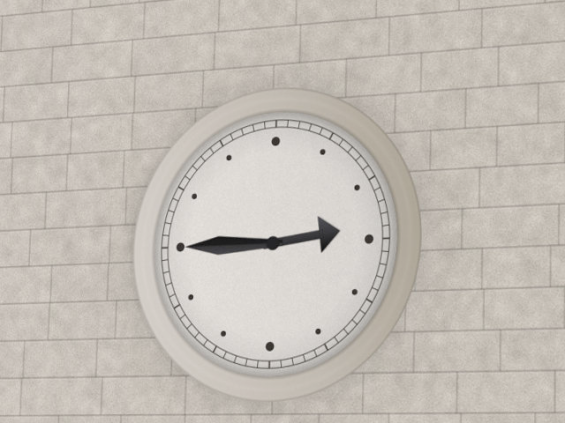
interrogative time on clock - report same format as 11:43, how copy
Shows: 2:45
